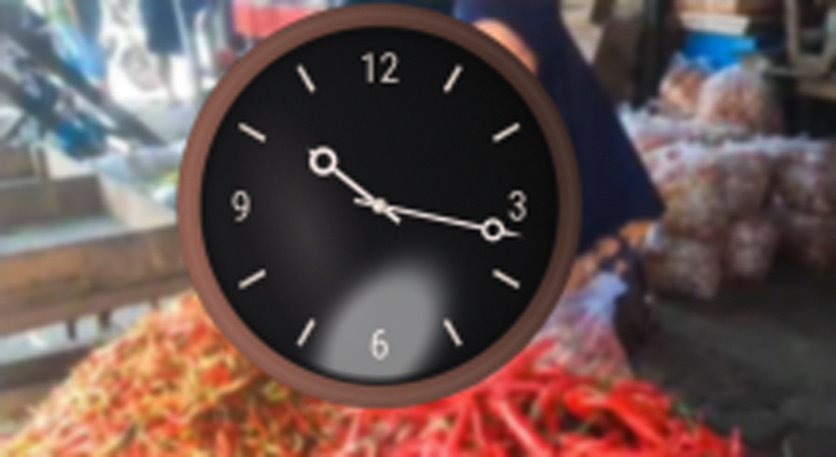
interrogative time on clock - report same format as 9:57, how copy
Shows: 10:17
